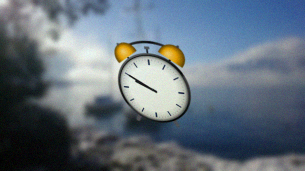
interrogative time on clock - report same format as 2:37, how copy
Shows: 9:50
